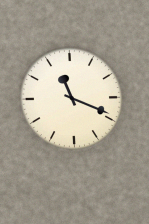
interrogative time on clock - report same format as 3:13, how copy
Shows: 11:19
